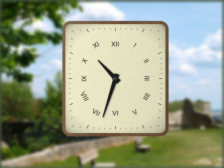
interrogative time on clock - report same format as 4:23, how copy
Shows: 10:33
